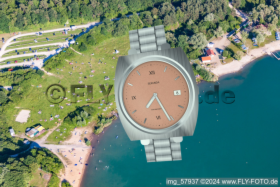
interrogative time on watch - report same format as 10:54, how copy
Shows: 7:26
